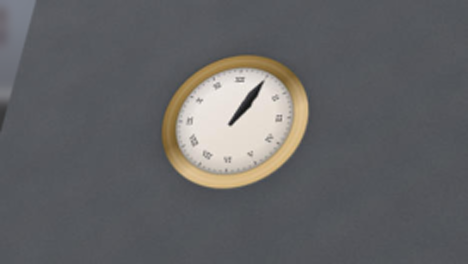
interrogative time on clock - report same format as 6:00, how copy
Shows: 1:05
